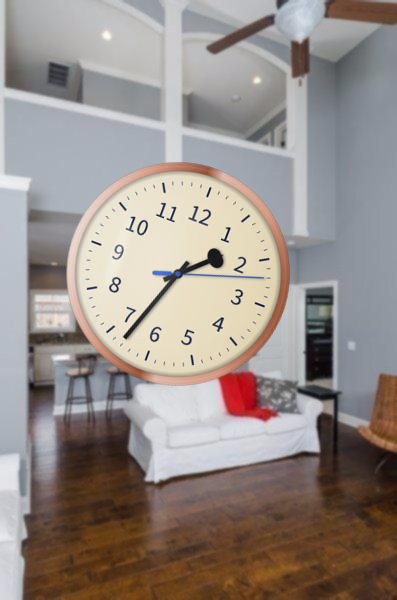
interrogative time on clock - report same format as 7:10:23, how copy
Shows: 1:33:12
